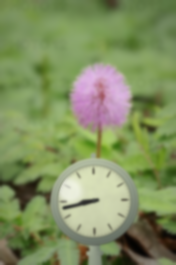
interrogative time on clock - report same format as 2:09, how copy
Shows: 8:43
